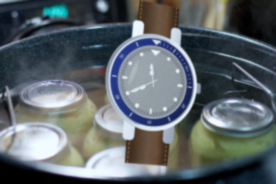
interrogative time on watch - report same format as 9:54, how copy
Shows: 11:40
